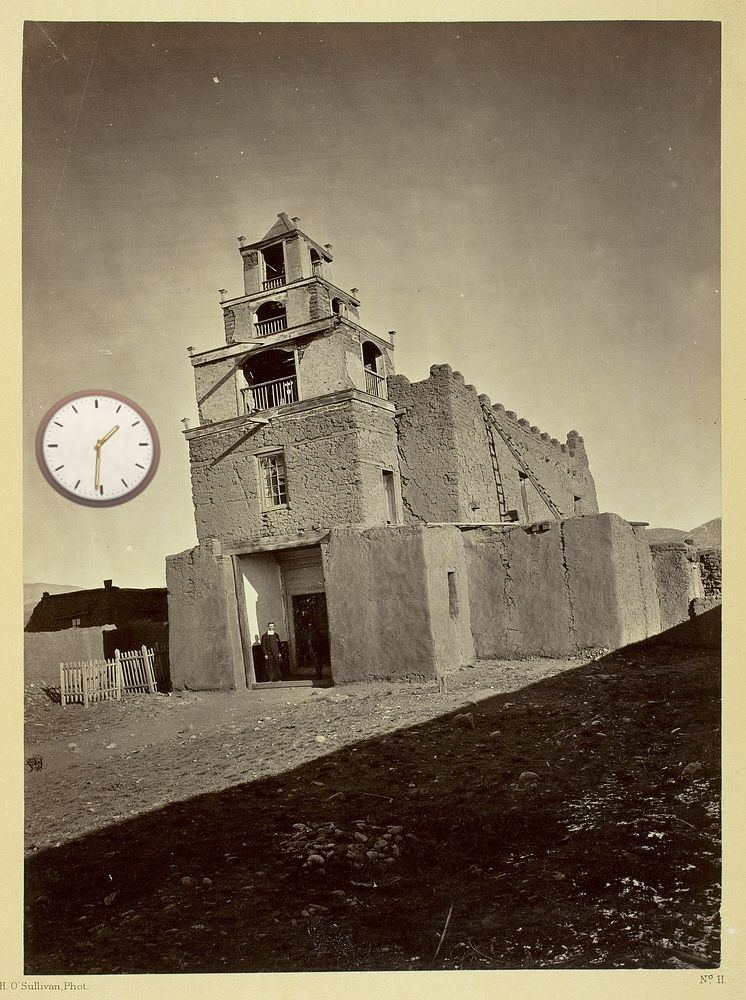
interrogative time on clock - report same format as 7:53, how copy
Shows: 1:31
